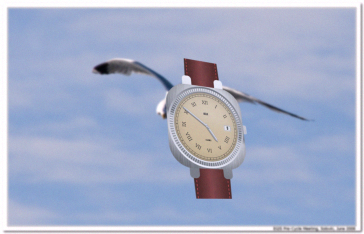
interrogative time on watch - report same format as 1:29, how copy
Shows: 4:51
